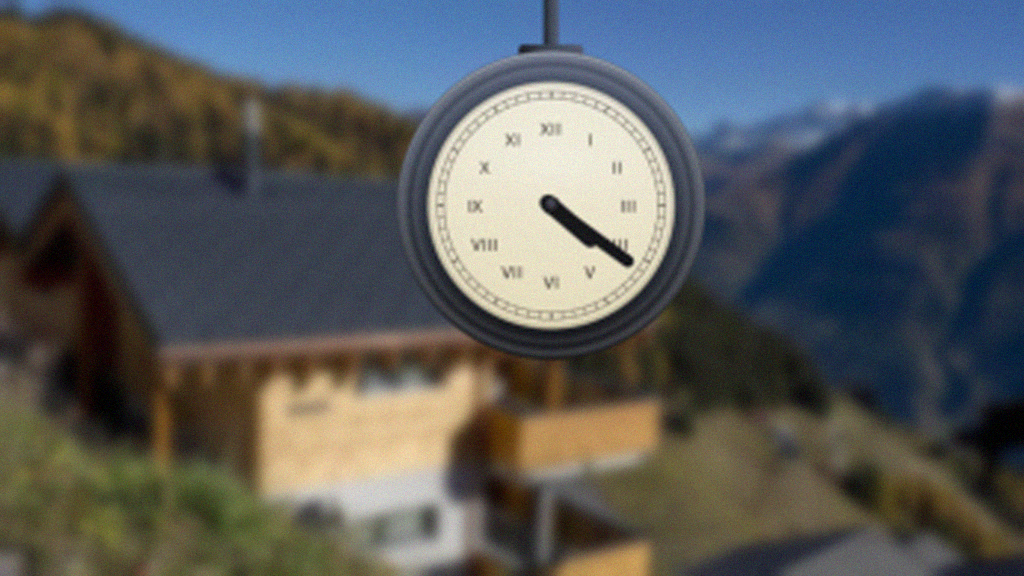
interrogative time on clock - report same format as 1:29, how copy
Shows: 4:21
